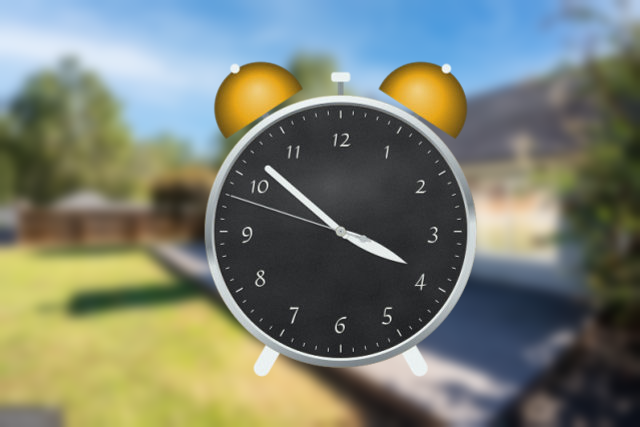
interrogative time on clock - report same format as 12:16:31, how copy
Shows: 3:51:48
